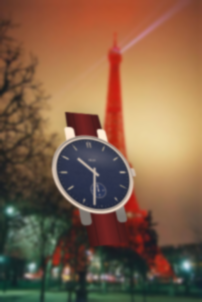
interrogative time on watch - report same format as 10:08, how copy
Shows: 10:32
